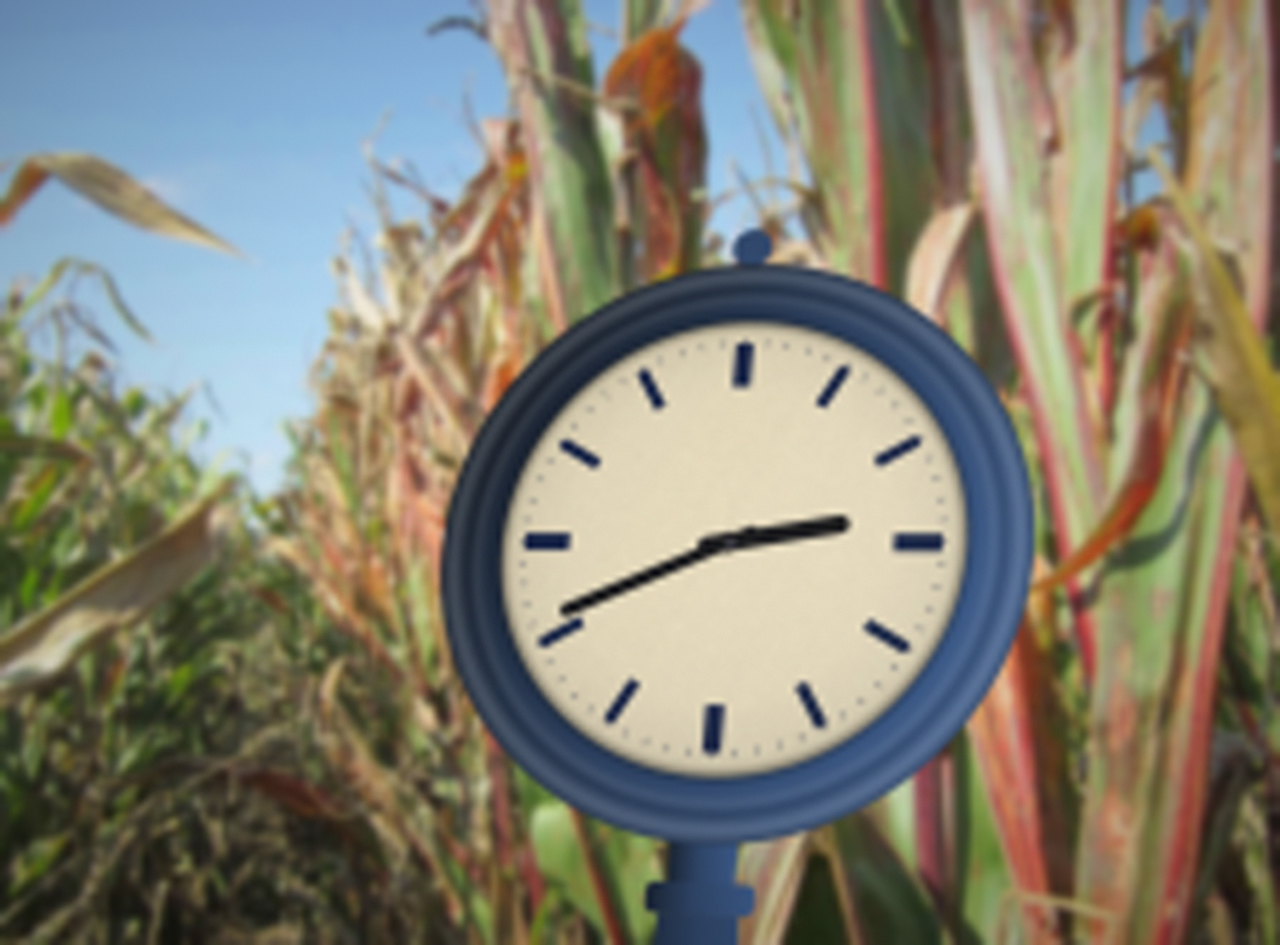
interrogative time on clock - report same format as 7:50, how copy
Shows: 2:41
